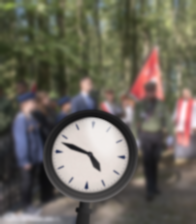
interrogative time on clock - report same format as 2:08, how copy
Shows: 4:48
